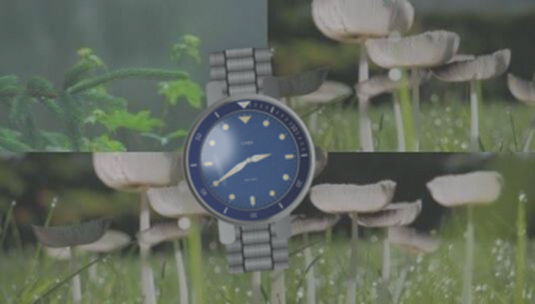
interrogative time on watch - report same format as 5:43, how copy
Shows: 2:40
